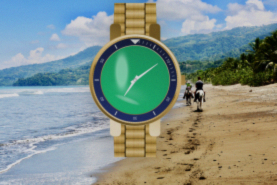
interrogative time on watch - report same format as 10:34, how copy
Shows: 7:09
